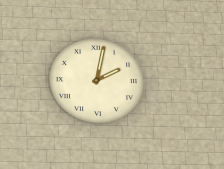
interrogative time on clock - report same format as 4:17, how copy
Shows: 2:02
